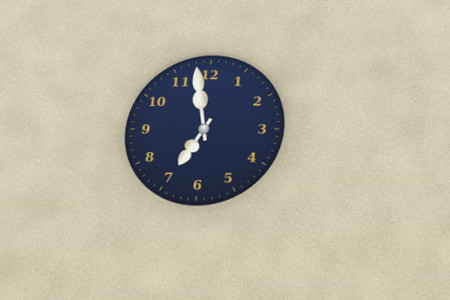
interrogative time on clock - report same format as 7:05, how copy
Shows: 6:58
